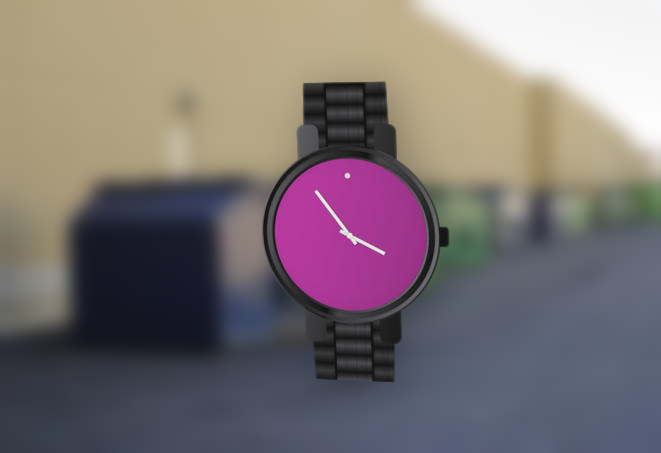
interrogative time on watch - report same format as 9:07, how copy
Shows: 3:54
